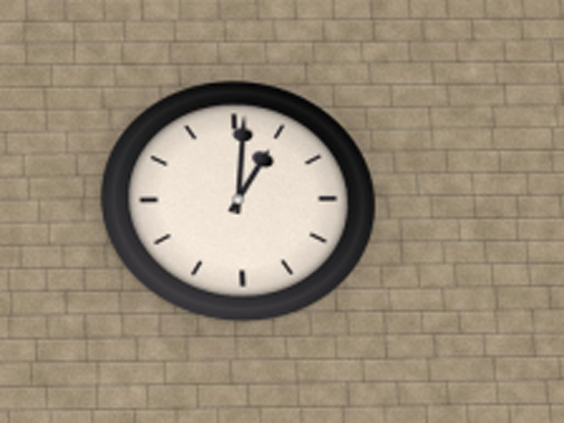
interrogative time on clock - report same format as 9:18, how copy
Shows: 1:01
